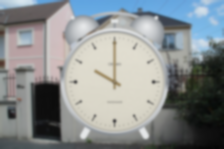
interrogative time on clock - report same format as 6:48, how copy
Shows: 10:00
